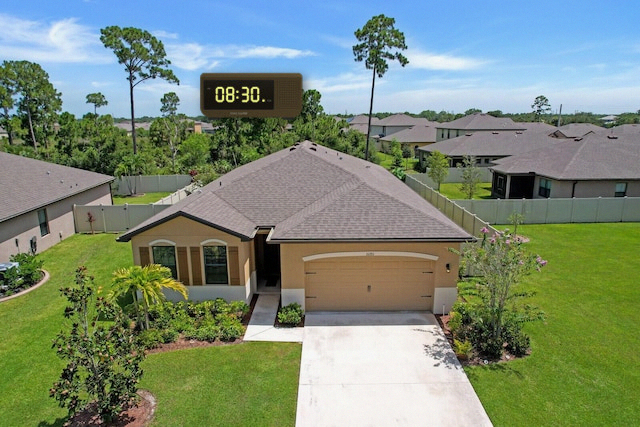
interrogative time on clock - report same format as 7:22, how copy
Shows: 8:30
